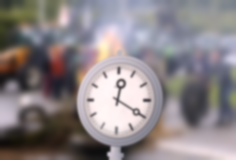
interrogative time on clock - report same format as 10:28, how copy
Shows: 12:20
